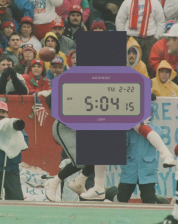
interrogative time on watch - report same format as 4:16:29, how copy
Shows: 5:04:15
